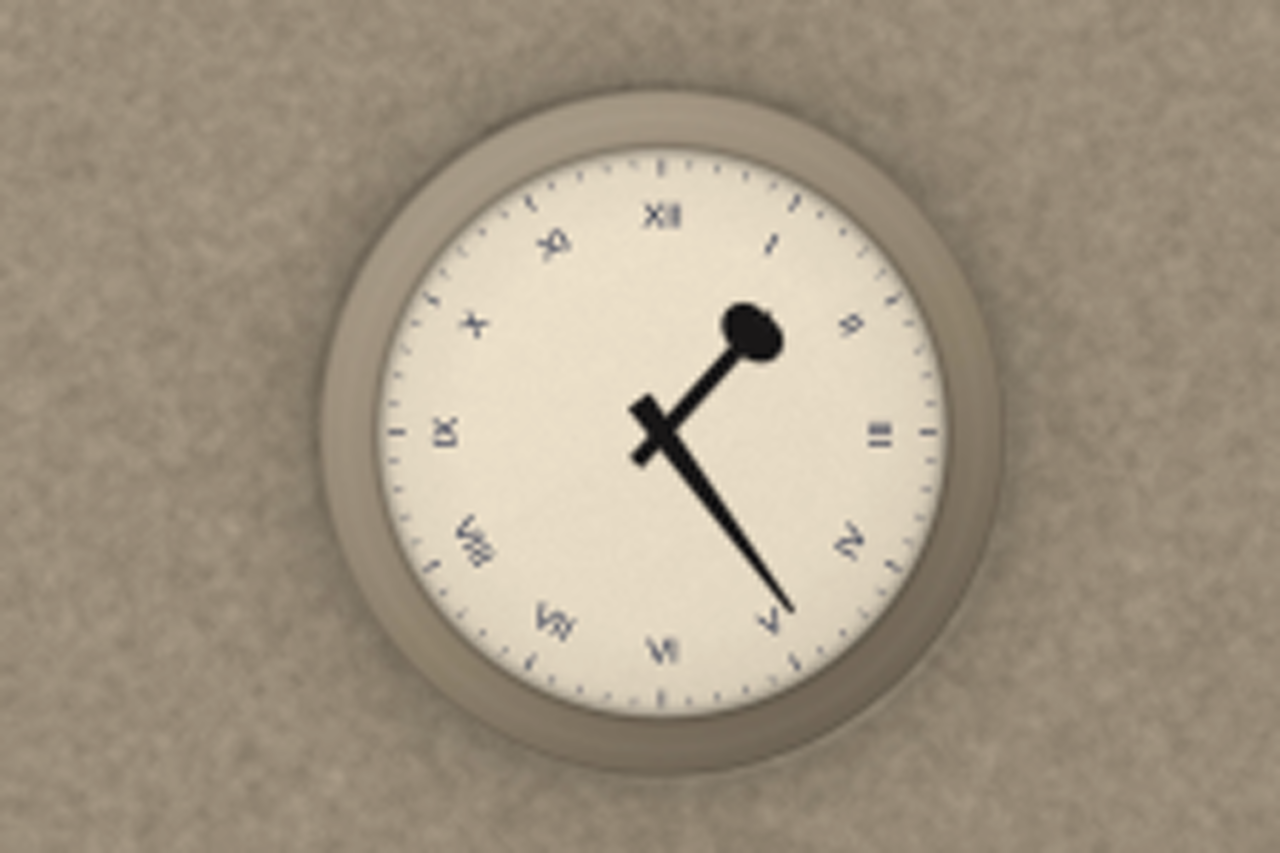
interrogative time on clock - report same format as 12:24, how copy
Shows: 1:24
